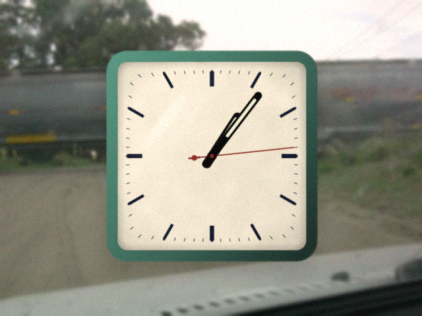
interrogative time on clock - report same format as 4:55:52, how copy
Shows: 1:06:14
